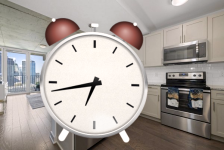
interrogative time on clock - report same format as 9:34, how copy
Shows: 6:43
